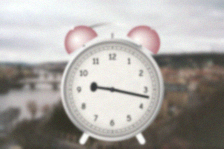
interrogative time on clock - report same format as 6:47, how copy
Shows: 9:17
